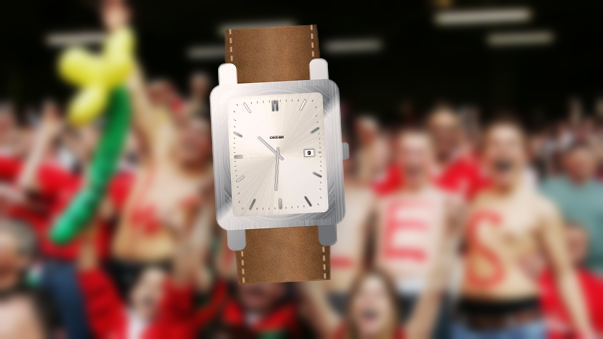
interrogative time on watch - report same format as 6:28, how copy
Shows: 10:31
